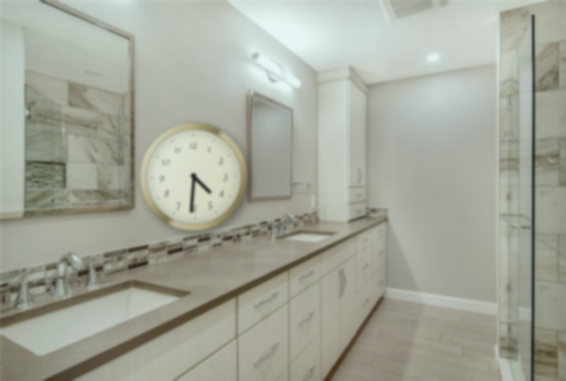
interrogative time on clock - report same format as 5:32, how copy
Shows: 4:31
